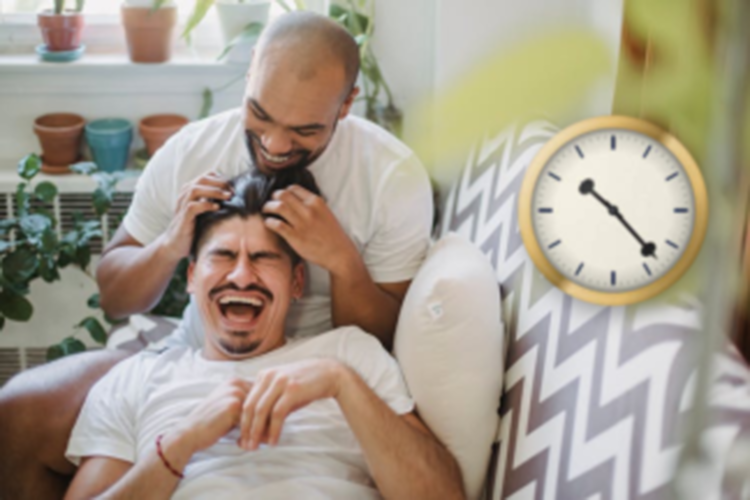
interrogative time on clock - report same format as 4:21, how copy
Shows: 10:23
